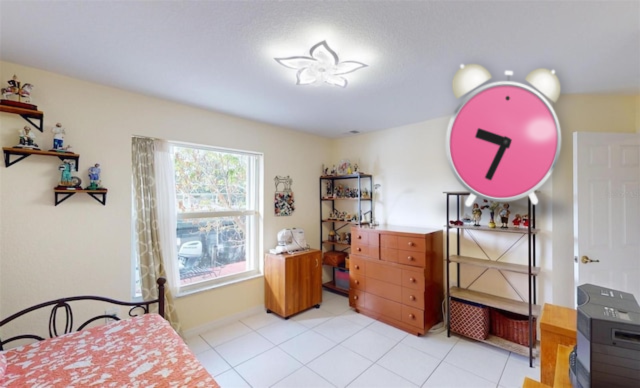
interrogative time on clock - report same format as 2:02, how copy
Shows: 9:34
